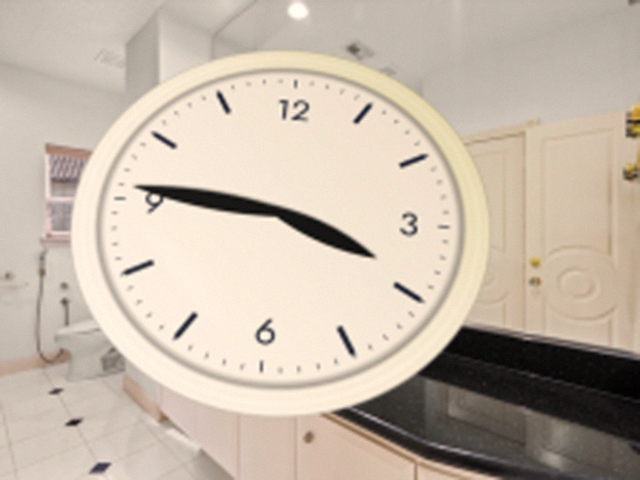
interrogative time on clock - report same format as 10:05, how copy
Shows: 3:46
